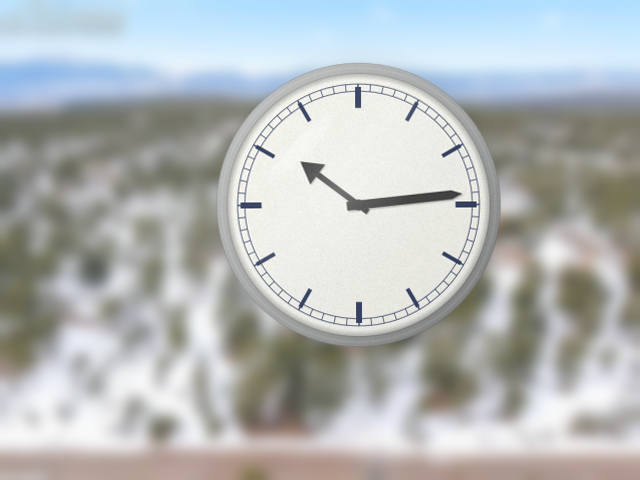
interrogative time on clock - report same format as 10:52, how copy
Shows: 10:14
